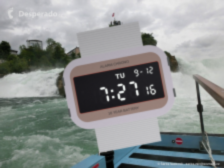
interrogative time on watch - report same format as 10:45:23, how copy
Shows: 7:27:16
